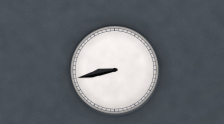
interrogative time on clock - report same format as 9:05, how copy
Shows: 8:43
